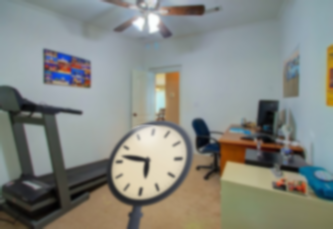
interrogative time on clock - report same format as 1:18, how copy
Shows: 5:47
